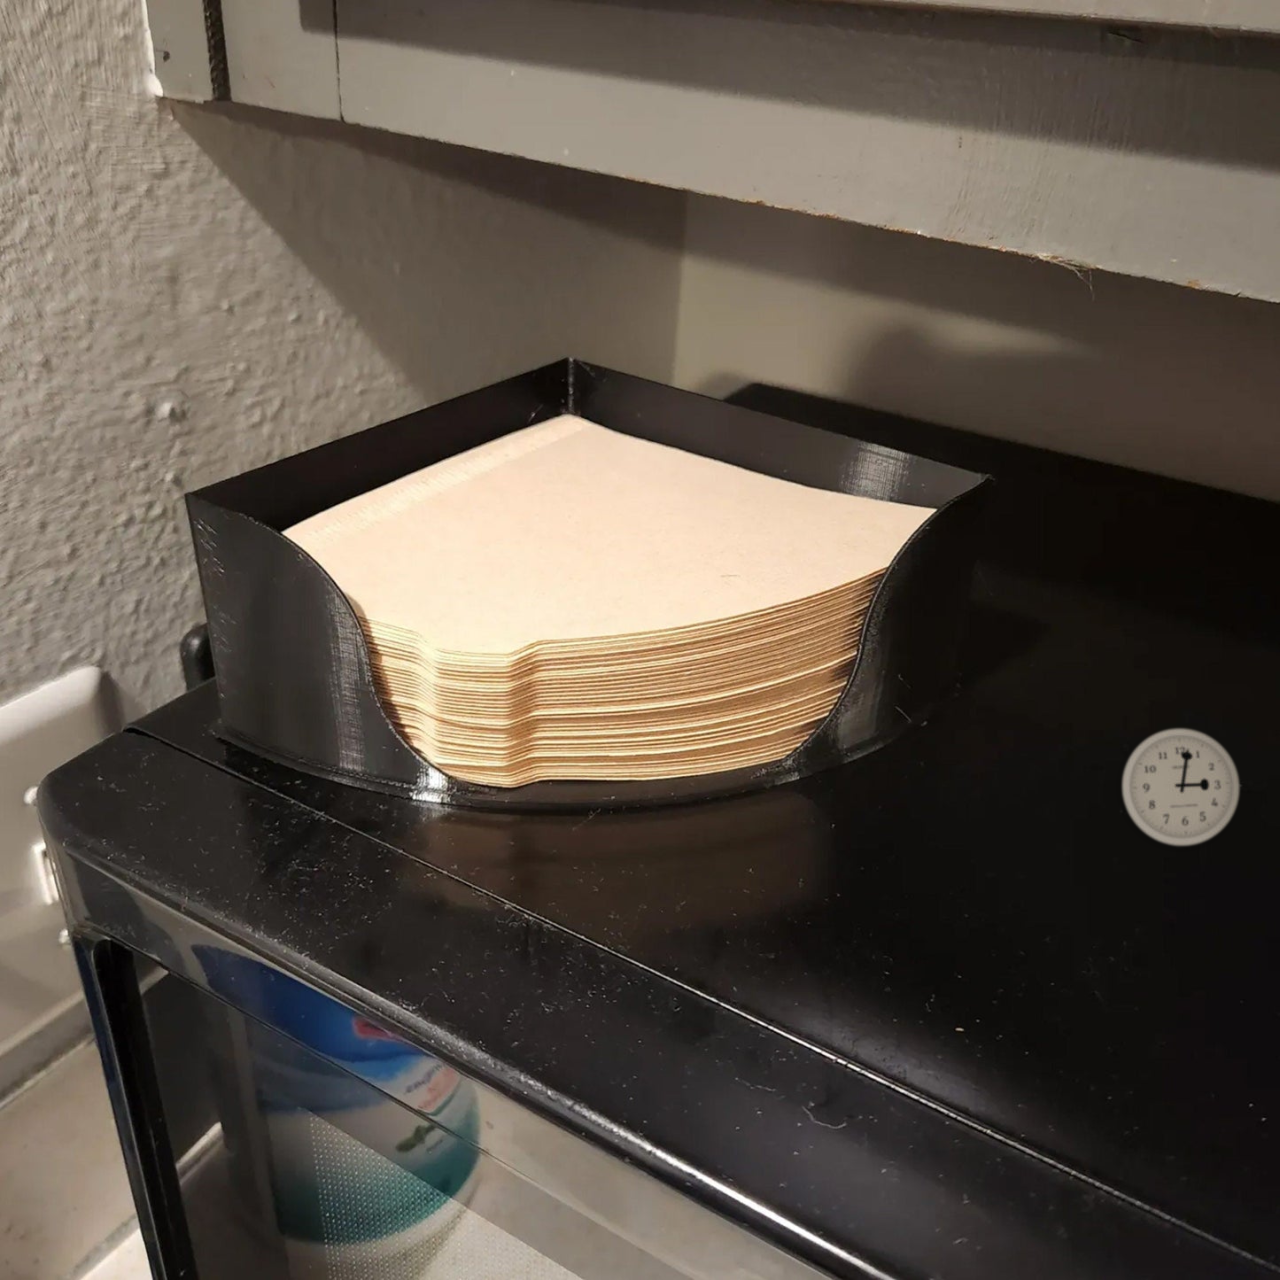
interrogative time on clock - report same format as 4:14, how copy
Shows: 3:02
